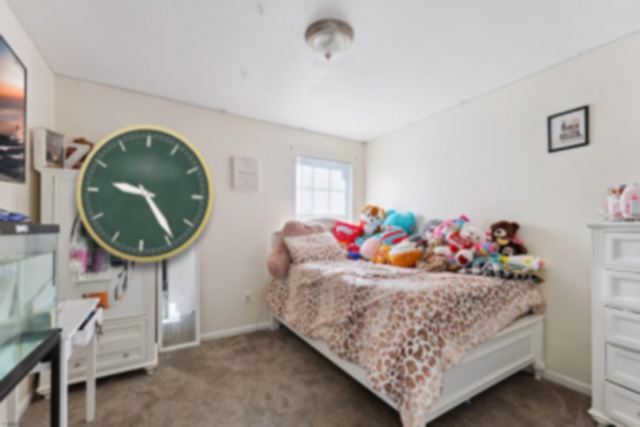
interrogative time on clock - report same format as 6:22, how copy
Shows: 9:24
